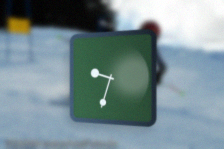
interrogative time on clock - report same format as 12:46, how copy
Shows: 9:33
